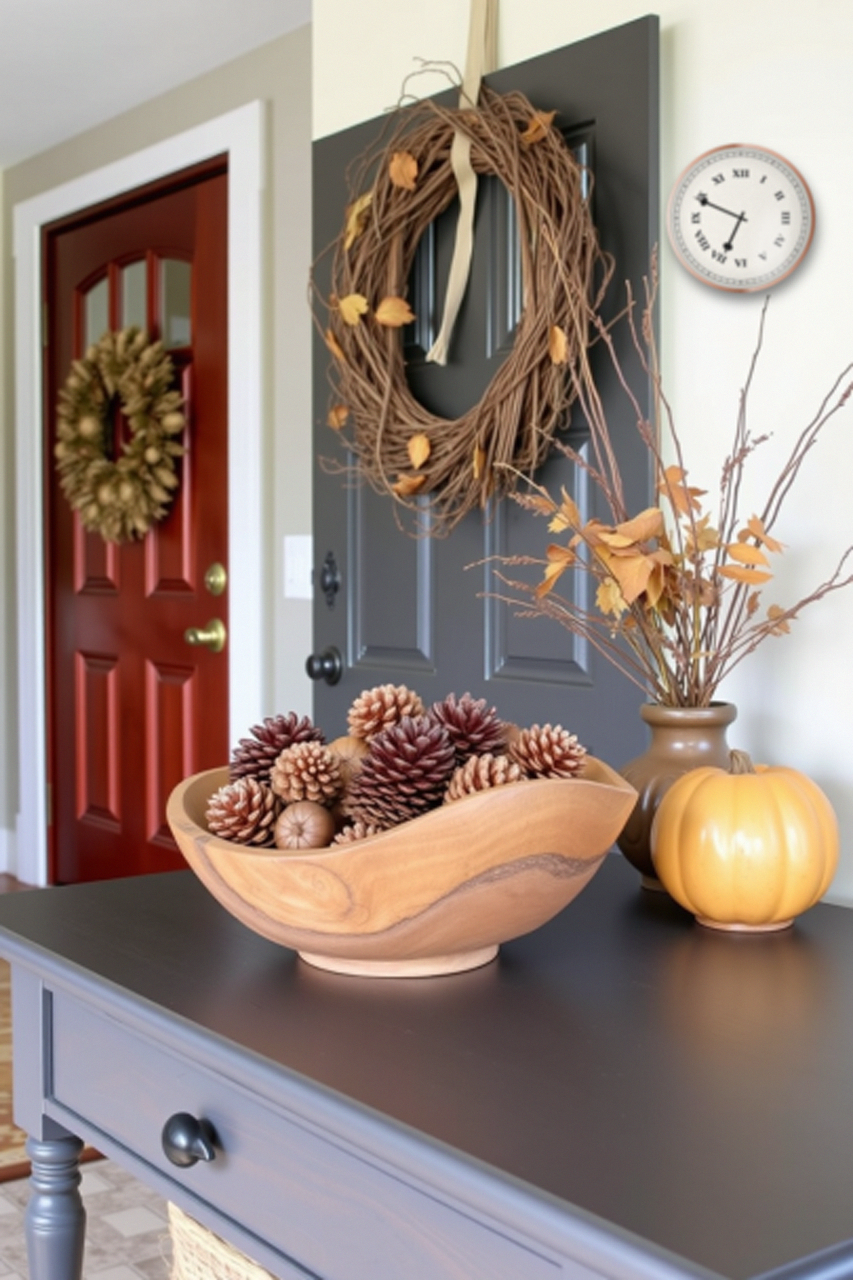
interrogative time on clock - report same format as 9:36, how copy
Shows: 6:49
